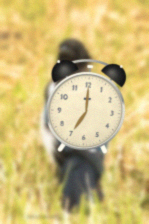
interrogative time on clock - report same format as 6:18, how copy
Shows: 7:00
